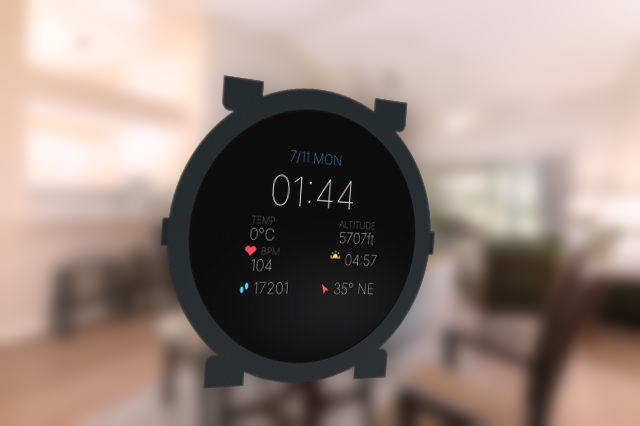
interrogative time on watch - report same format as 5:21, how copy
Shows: 1:44
